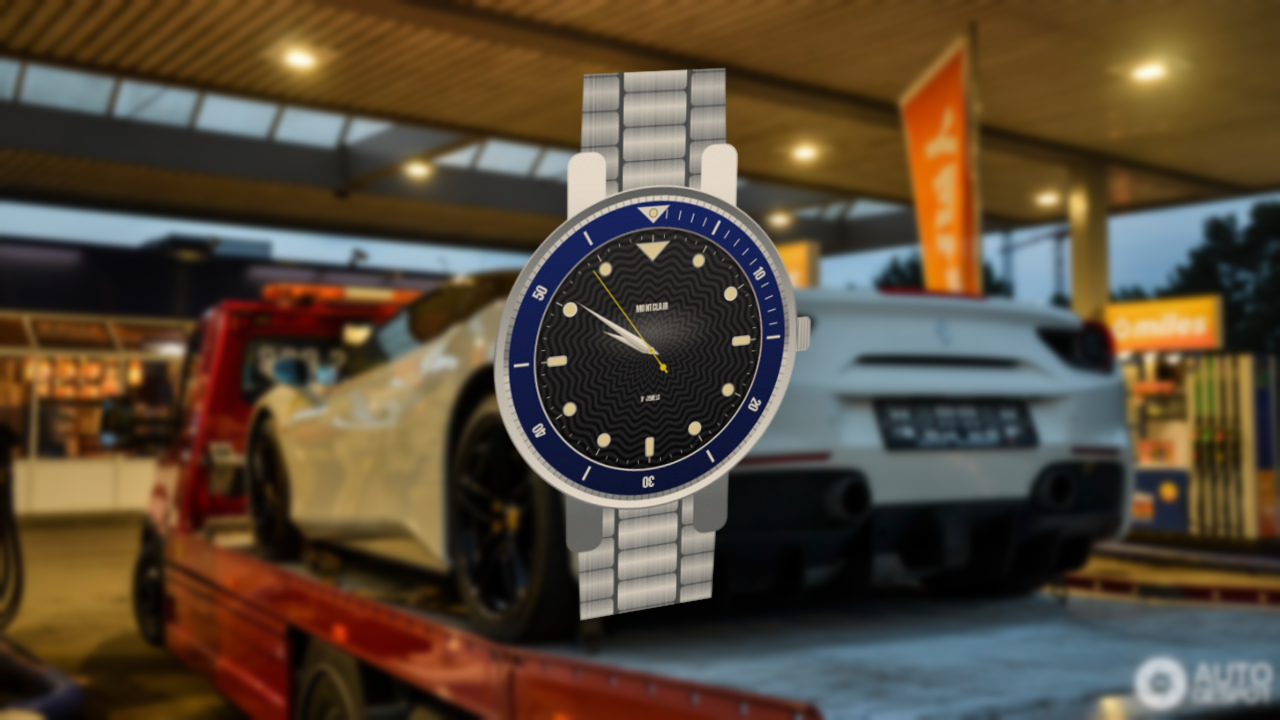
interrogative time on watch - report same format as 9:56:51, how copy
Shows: 9:50:54
